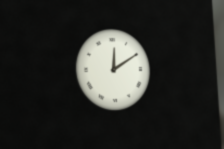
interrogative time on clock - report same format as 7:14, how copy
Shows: 12:10
